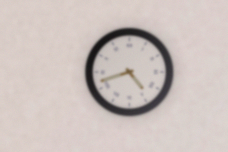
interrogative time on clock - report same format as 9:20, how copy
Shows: 4:42
